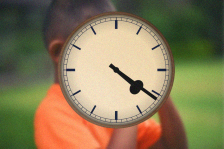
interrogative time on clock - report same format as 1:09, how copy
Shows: 4:21
